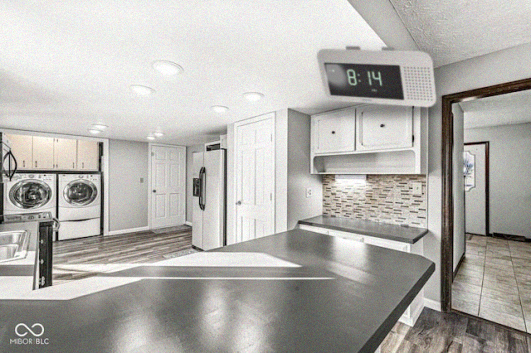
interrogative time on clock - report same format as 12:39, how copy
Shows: 8:14
